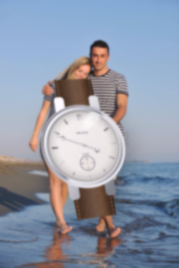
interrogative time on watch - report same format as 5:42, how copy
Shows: 3:49
